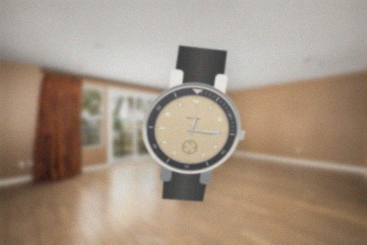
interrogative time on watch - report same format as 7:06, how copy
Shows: 12:15
